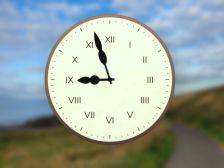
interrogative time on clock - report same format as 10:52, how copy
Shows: 8:57
